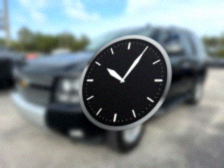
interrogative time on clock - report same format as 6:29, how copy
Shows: 10:05
